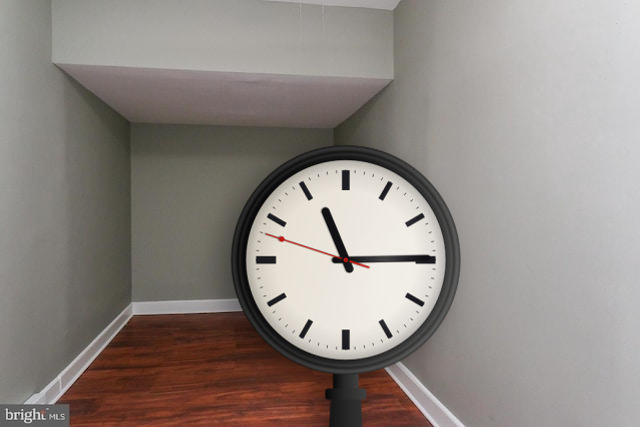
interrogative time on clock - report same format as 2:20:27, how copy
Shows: 11:14:48
